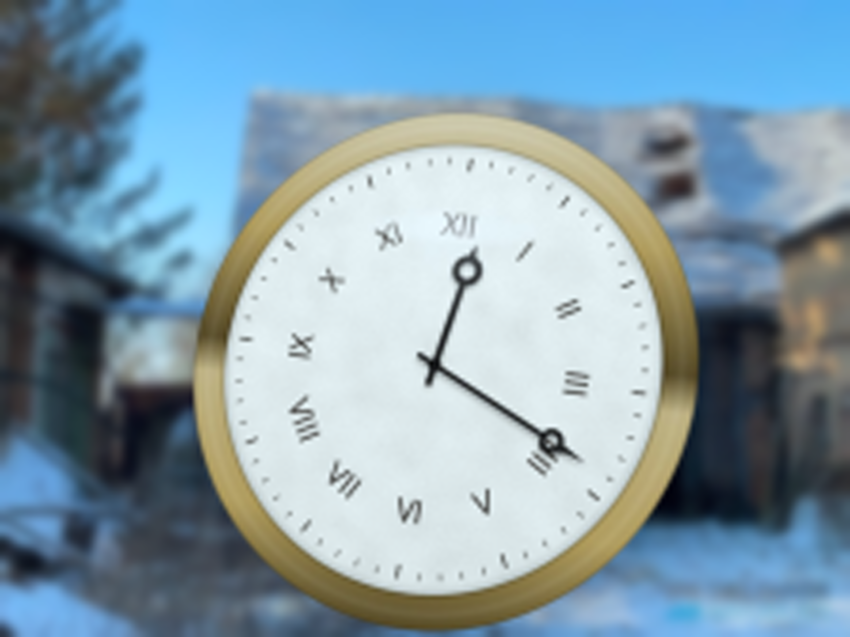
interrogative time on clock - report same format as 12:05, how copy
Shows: 12:19
